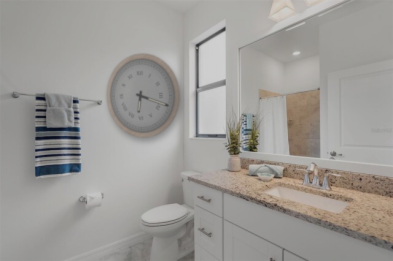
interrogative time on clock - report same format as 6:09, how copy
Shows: 6:18
